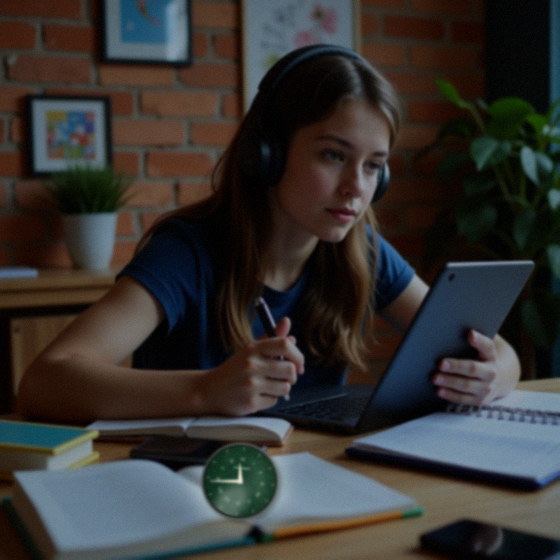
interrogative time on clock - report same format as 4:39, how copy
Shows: 11:44
